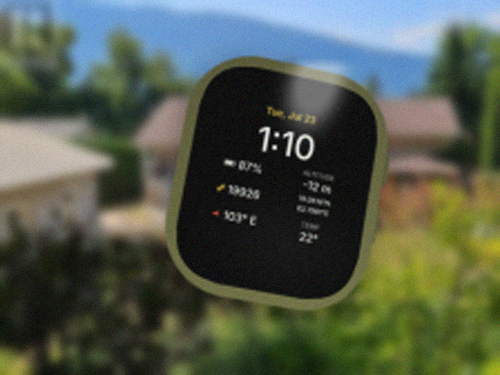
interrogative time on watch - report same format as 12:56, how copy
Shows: 1:10
